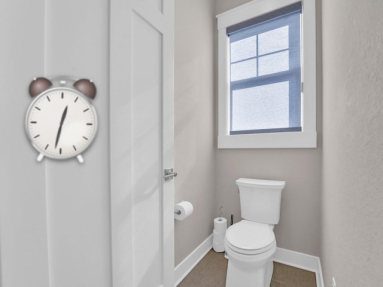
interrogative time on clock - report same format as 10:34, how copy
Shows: 12:32
